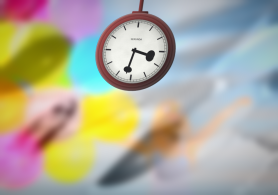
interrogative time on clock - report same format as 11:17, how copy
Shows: 3:32
